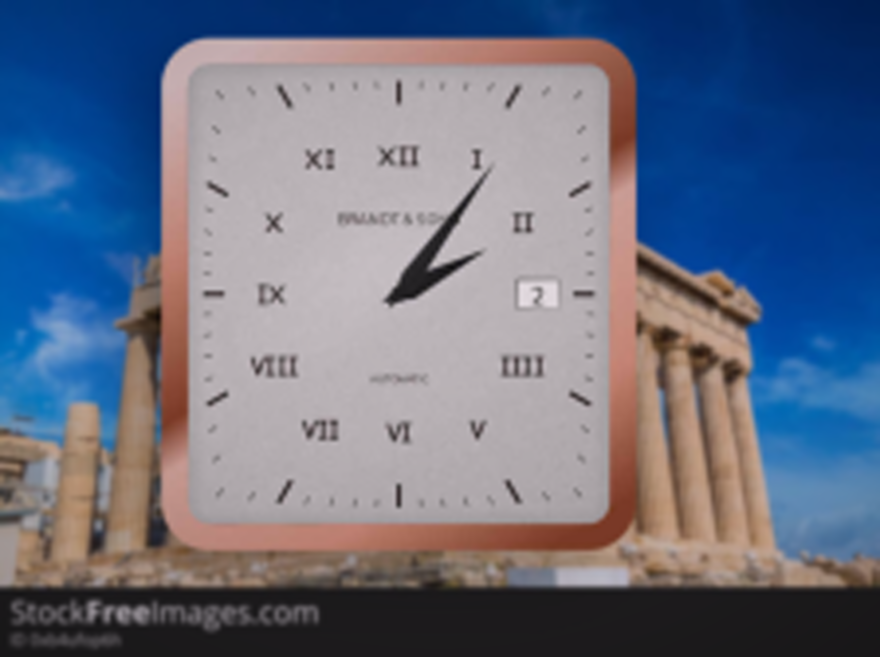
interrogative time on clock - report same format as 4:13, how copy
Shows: 2:06
